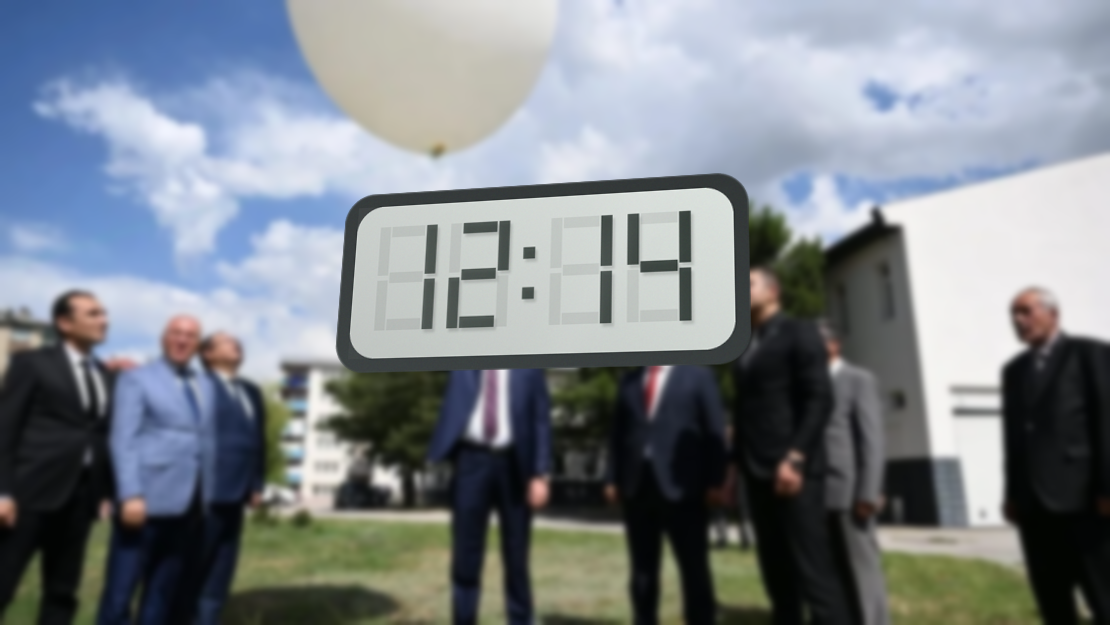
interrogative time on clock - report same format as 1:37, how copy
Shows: 12:14
